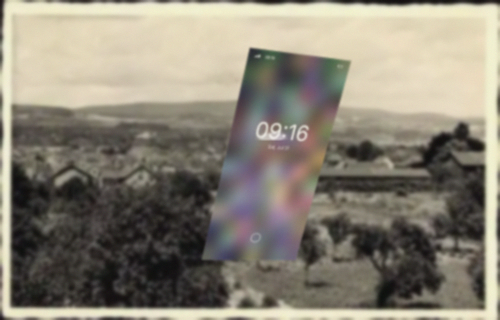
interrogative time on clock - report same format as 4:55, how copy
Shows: 9:16
